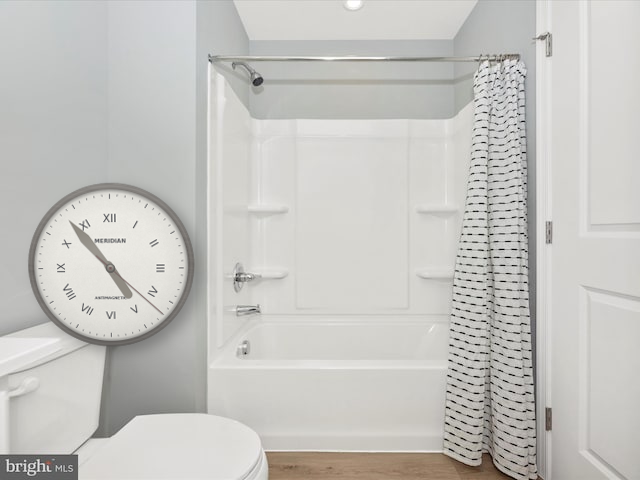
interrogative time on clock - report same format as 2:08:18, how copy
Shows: 4:53:22
